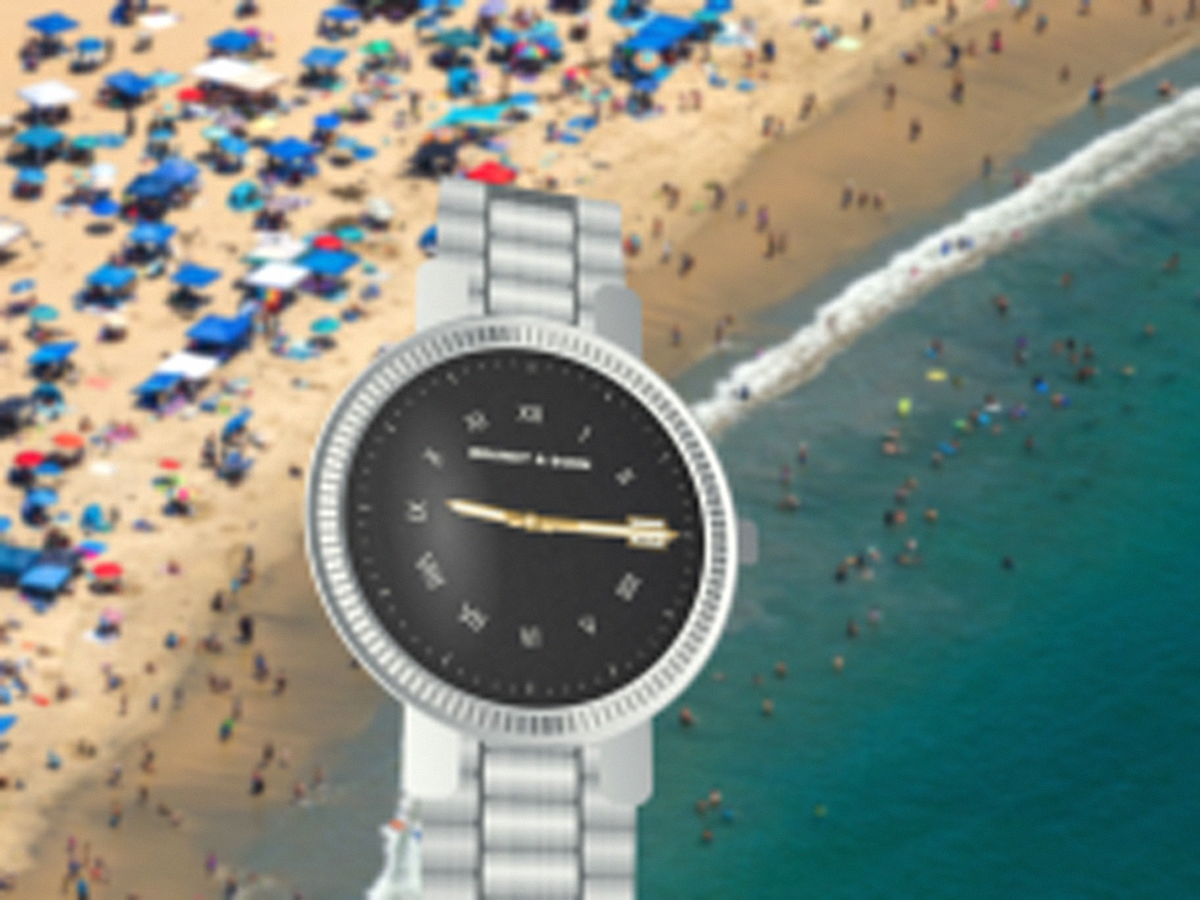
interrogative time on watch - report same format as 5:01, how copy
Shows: 9:15
